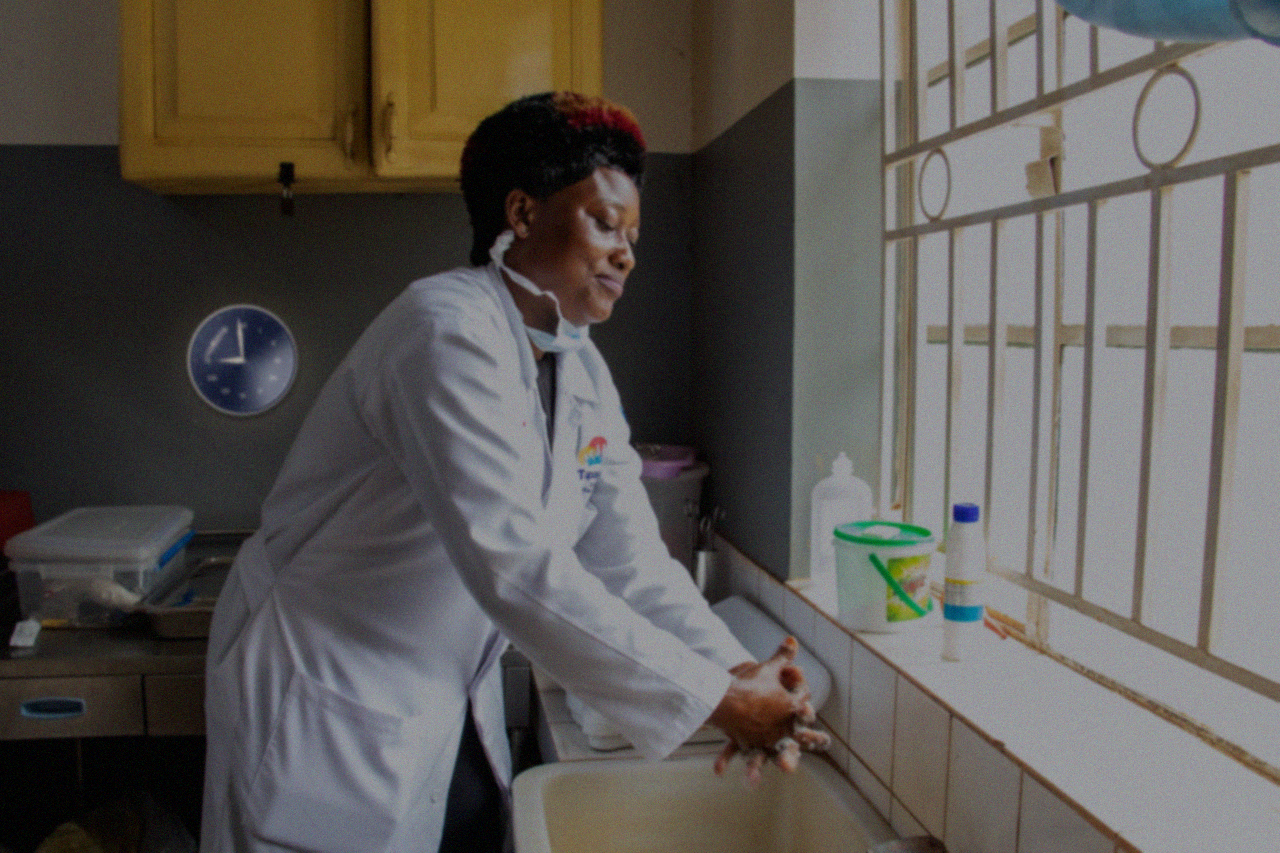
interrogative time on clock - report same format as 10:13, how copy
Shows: 8:59
